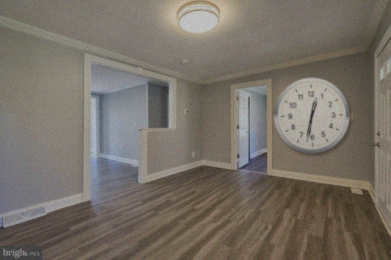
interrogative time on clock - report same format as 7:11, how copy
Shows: 12:32
